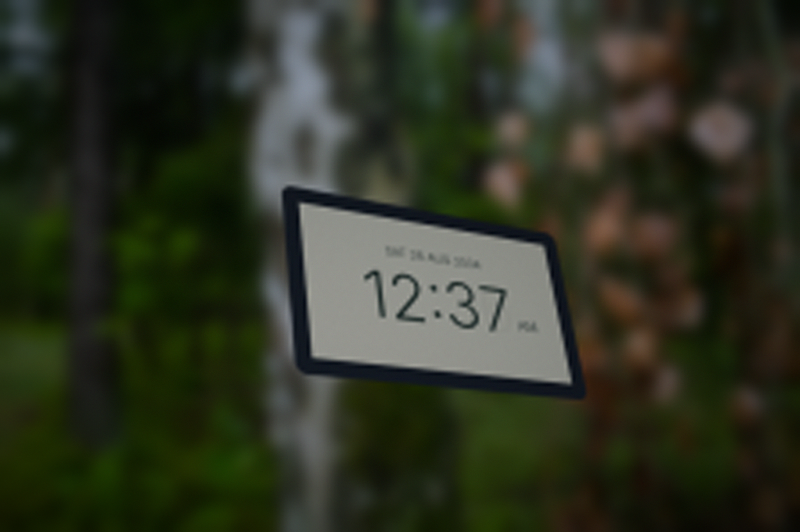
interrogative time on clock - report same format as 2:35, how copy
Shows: 12:37
